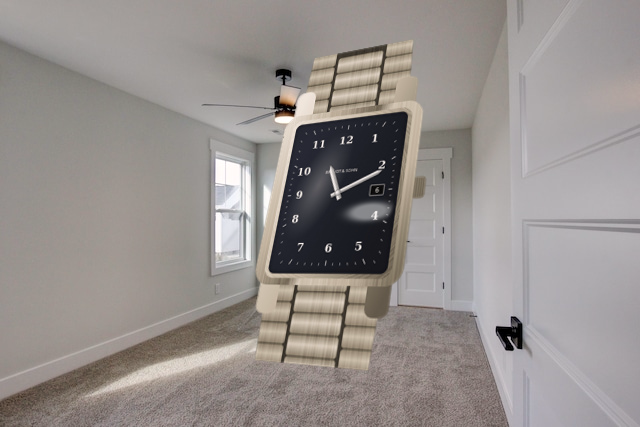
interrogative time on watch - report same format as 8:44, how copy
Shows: 11:11
